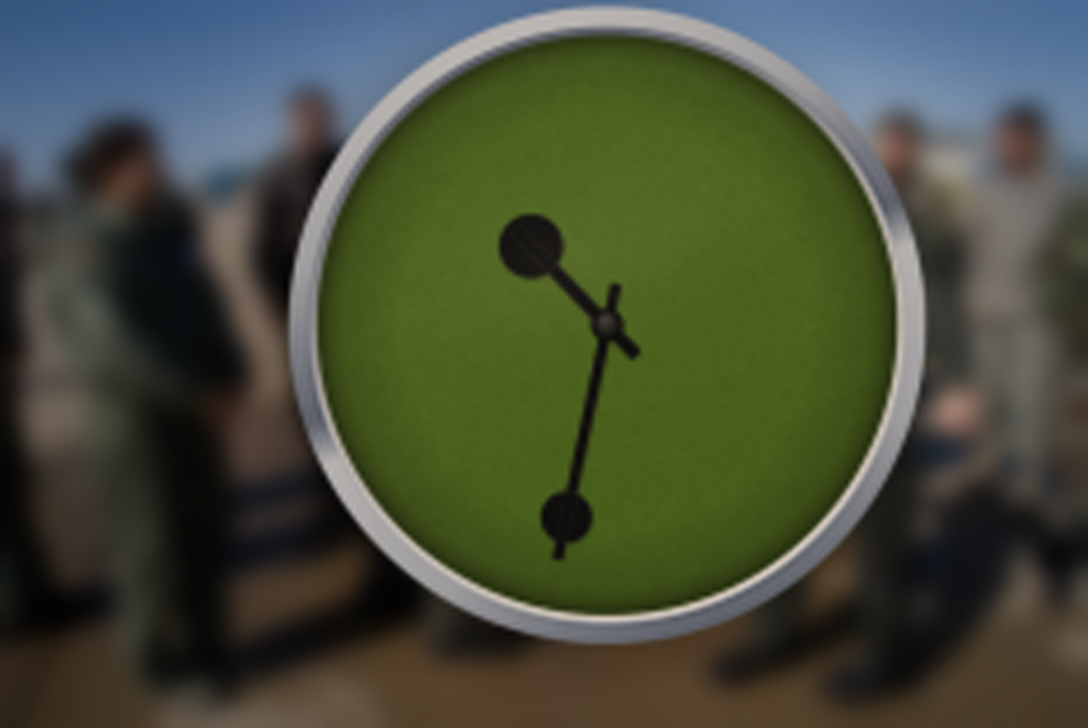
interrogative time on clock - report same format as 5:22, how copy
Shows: 10:32
